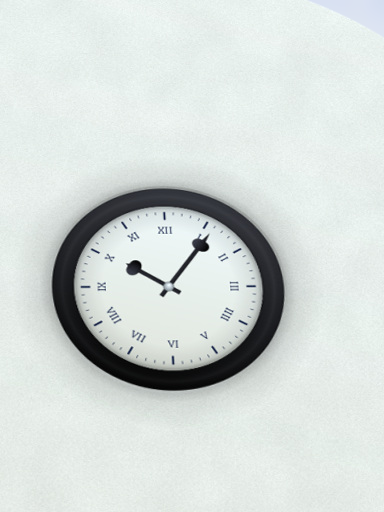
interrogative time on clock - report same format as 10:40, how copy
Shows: 10:06
